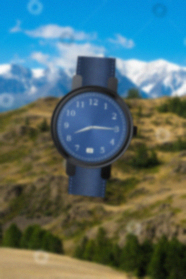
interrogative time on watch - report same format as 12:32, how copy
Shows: 8:15
